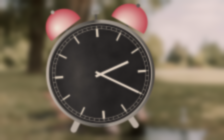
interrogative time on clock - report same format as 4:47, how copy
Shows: 2:20
